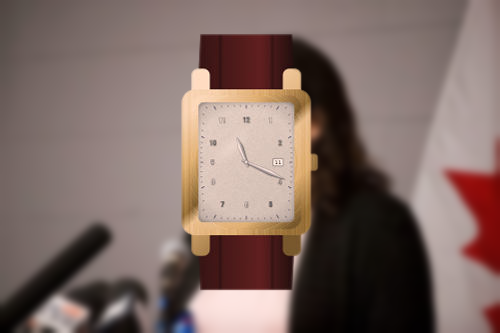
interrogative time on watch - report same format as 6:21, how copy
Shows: 11:19
